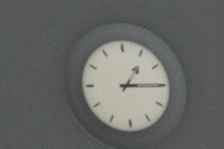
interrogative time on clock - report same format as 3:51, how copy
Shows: 1:15
